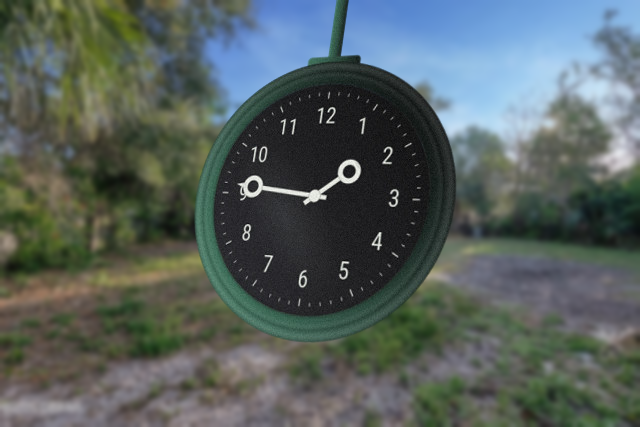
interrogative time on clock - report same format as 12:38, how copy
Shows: 1:46
